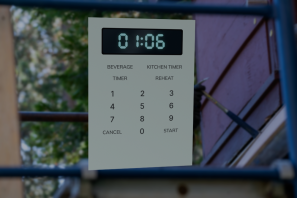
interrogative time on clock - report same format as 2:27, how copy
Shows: 1:06
